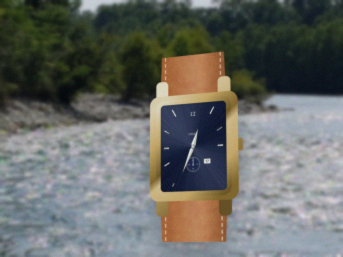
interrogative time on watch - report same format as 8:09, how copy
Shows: 12:34
